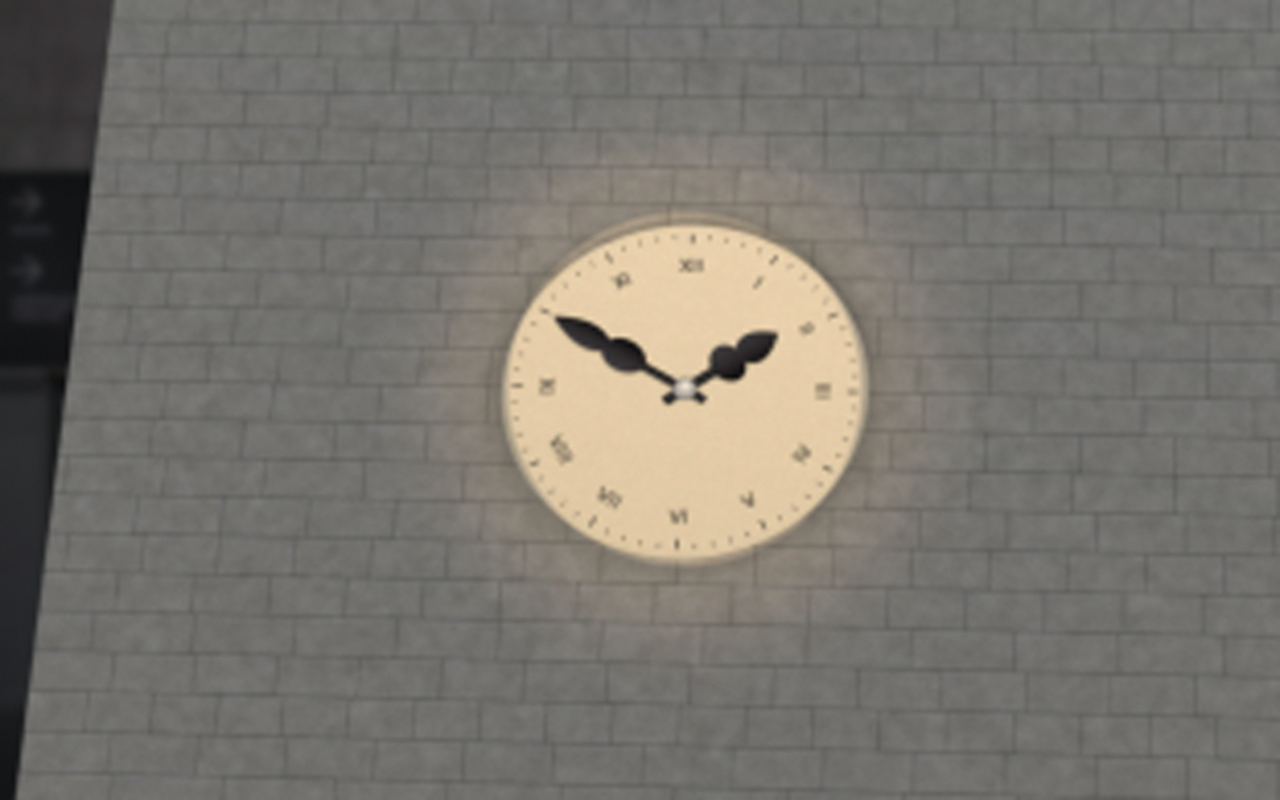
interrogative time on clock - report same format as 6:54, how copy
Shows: 1:50
